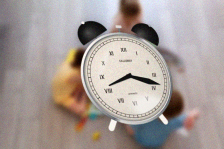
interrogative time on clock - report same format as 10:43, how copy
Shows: 8:18
